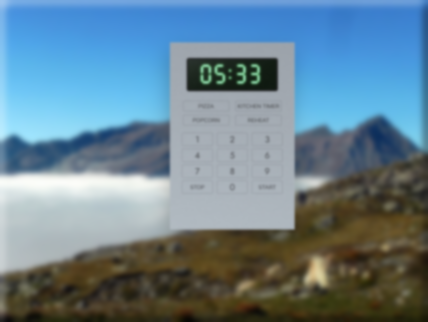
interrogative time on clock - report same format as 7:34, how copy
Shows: 5:33
